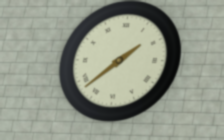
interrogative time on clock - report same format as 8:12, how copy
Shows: 1:38
